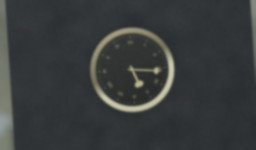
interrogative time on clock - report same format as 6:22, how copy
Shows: 5:16
